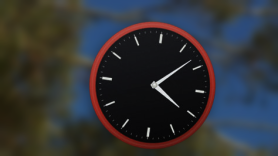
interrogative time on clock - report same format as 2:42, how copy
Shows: 4:08
